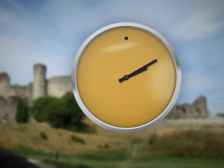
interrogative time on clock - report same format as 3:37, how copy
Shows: 2:10
